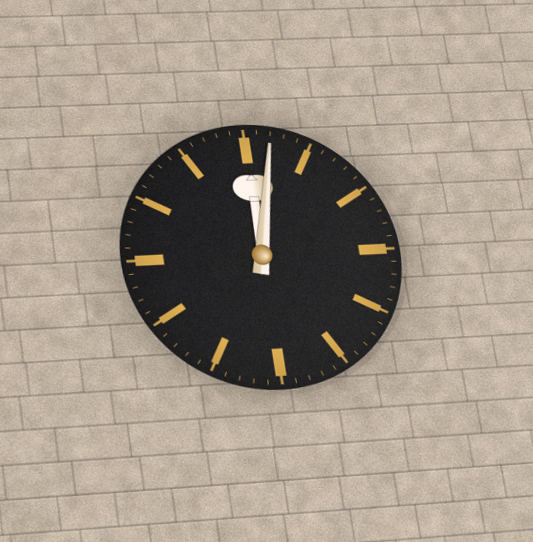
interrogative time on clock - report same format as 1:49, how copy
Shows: 12:02
